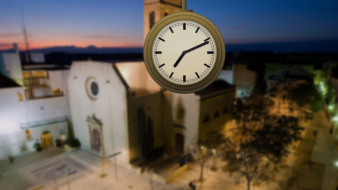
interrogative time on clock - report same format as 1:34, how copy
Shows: 7:11
